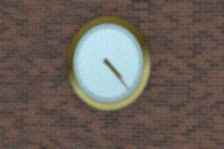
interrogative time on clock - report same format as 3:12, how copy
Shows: 4:23
